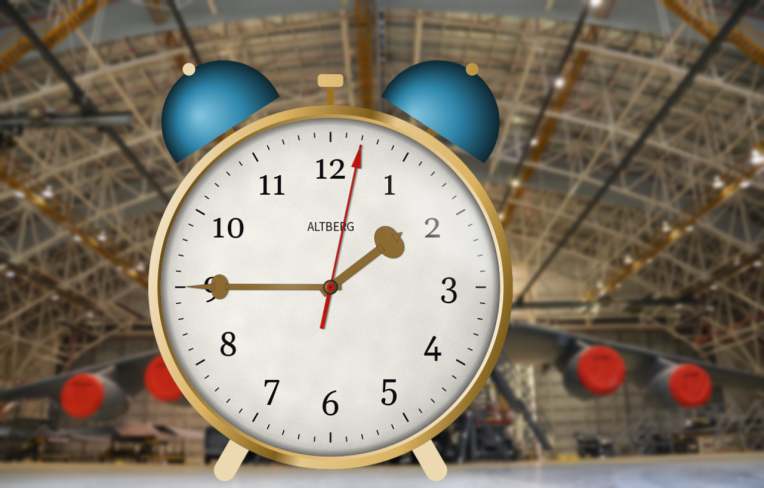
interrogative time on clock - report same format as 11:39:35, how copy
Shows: 1:45:02
